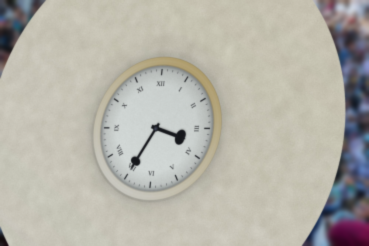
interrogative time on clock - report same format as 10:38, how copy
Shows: 3:35
